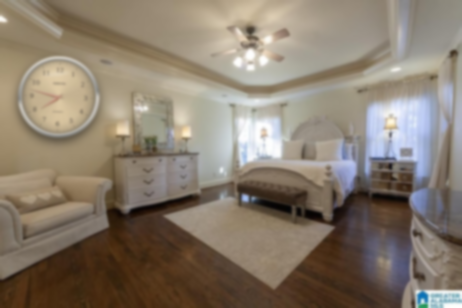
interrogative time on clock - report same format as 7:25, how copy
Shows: 7:47
